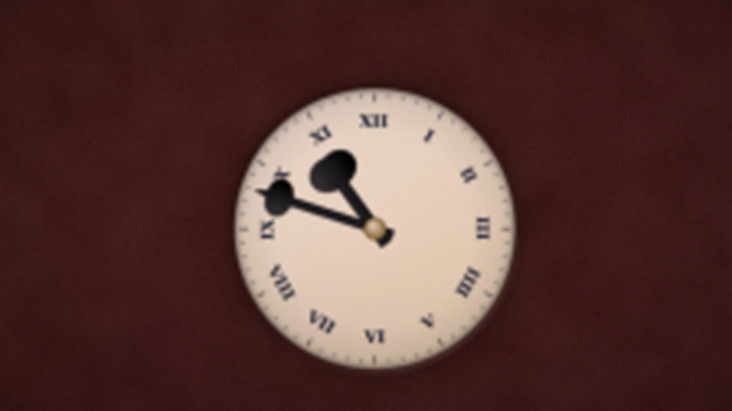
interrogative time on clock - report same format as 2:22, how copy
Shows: 10:48
